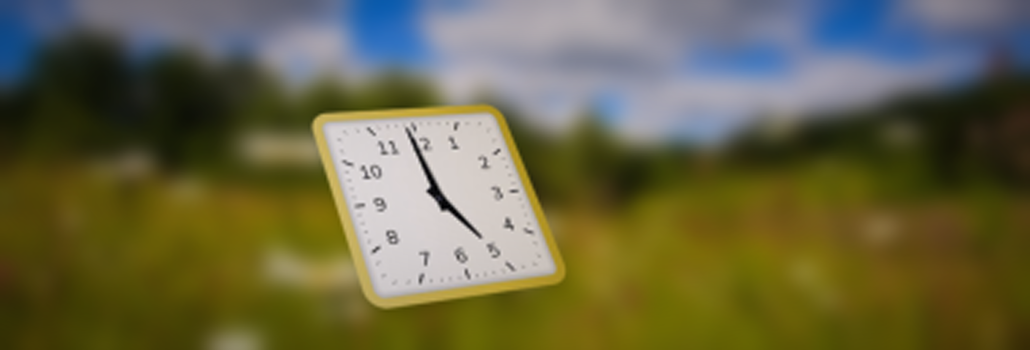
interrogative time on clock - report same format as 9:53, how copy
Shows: 4:59
